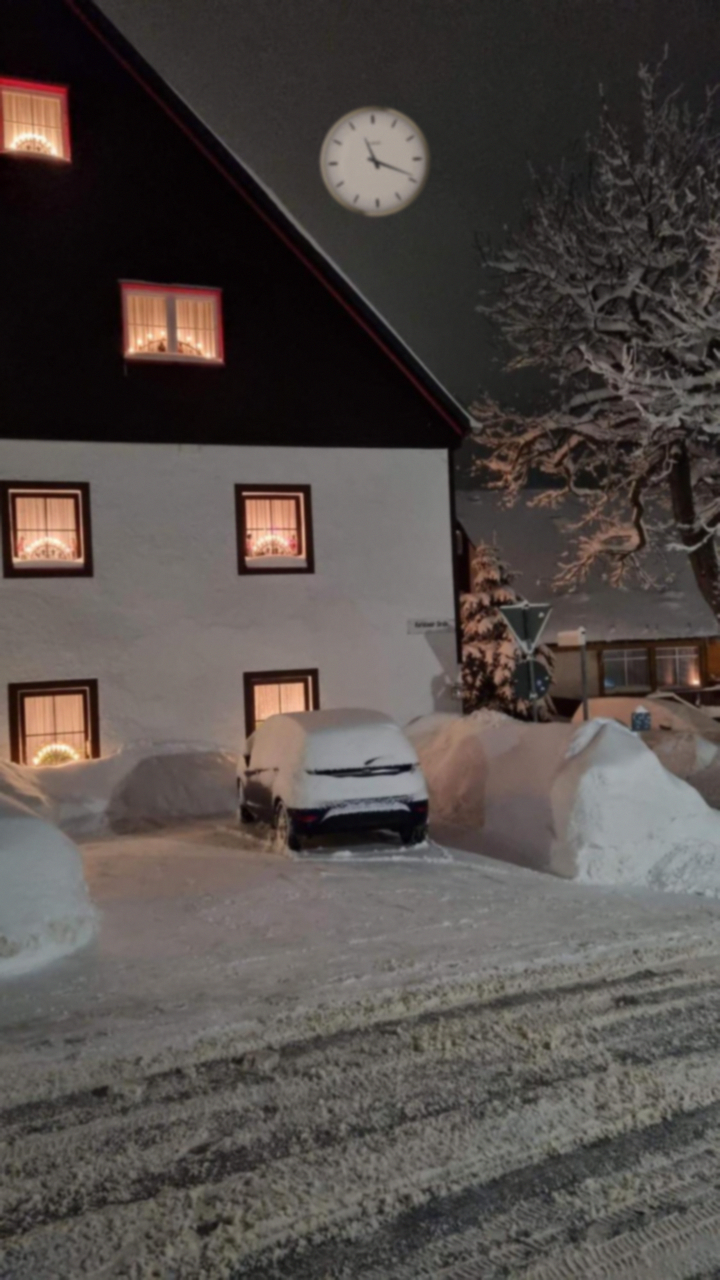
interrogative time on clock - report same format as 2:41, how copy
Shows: 11:19
